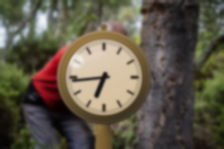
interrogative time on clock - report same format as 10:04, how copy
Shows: 6:44
